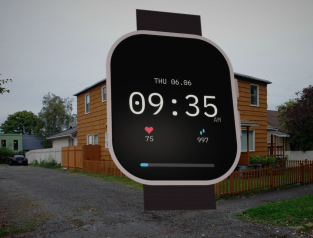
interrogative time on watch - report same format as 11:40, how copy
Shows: 9:35
